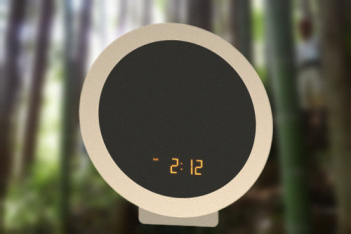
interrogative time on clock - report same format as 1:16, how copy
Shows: 2:12
